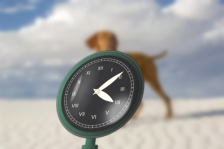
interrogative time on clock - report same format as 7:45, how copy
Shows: 4:09
